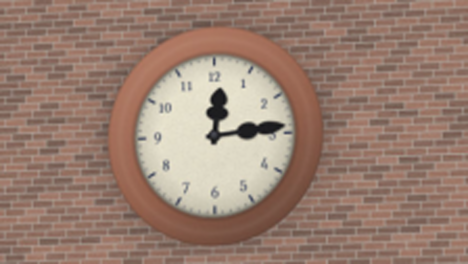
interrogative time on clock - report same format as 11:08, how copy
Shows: 12:14
